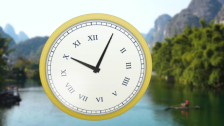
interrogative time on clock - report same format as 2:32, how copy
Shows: 10:05
